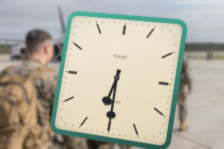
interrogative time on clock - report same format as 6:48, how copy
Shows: 6:30
